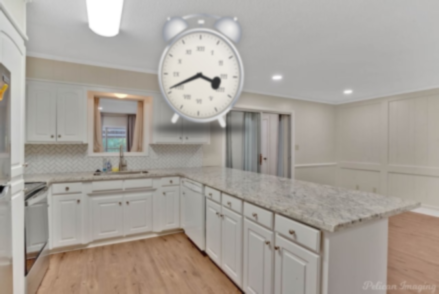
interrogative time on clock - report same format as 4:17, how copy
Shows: 3:41
